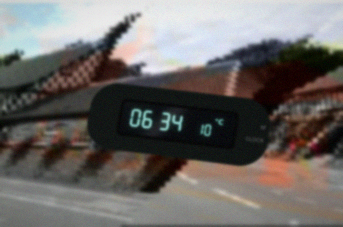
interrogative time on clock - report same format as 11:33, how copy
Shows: 6:34
